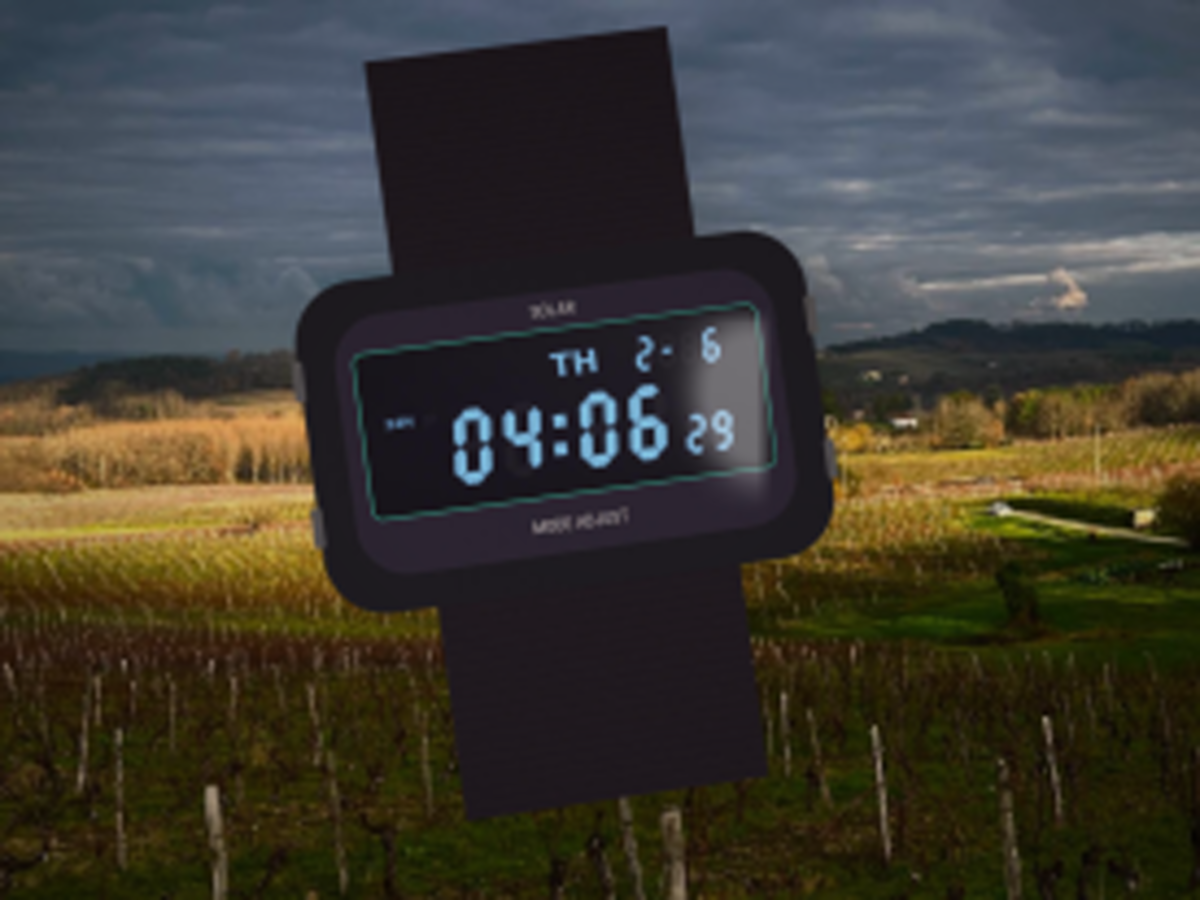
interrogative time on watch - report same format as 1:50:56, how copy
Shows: 4:06:29
